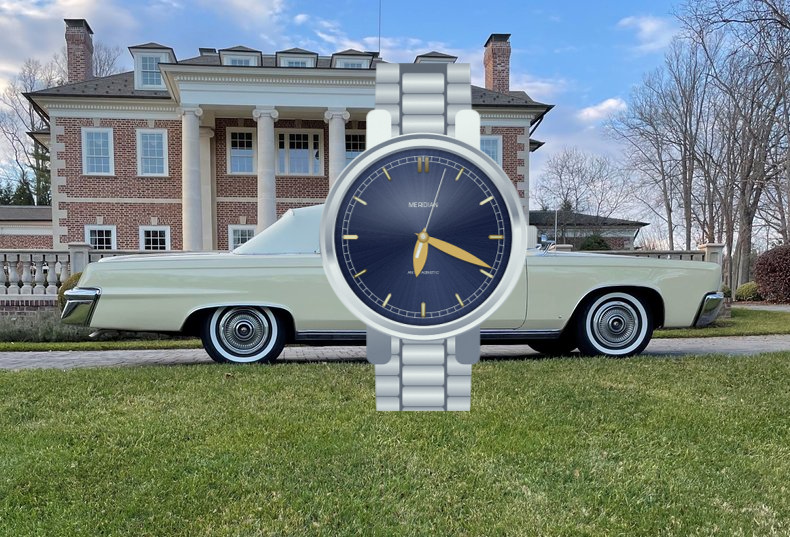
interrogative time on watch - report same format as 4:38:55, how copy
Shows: 6:19:03
